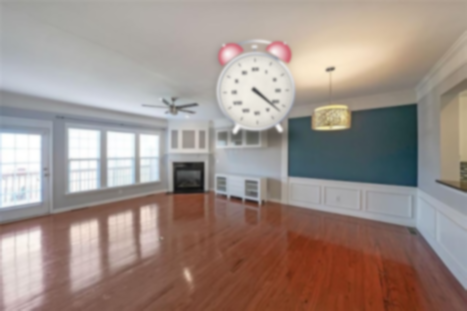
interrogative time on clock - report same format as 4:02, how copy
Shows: 4:22
